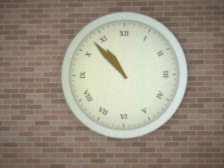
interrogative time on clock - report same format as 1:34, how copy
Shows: 10:53
